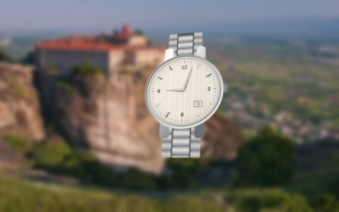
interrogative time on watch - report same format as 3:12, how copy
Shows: 9:03
